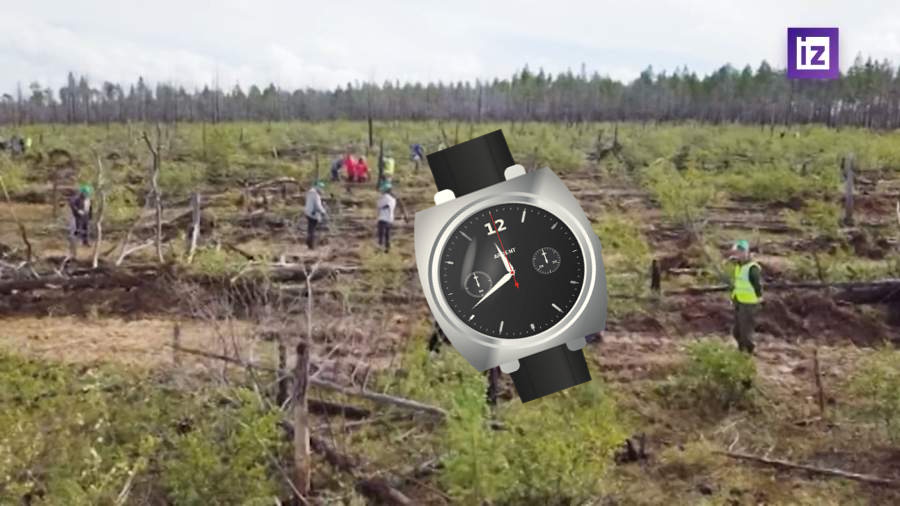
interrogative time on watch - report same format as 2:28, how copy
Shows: 11:41
